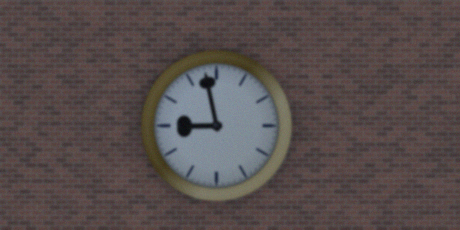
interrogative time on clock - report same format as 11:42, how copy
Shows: 8:58
